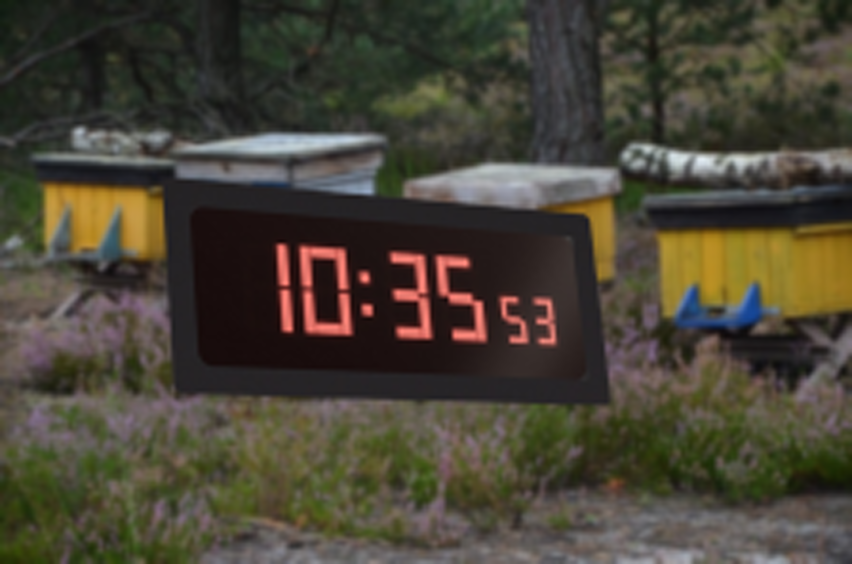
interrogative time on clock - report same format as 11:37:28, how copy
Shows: 10:35:53
